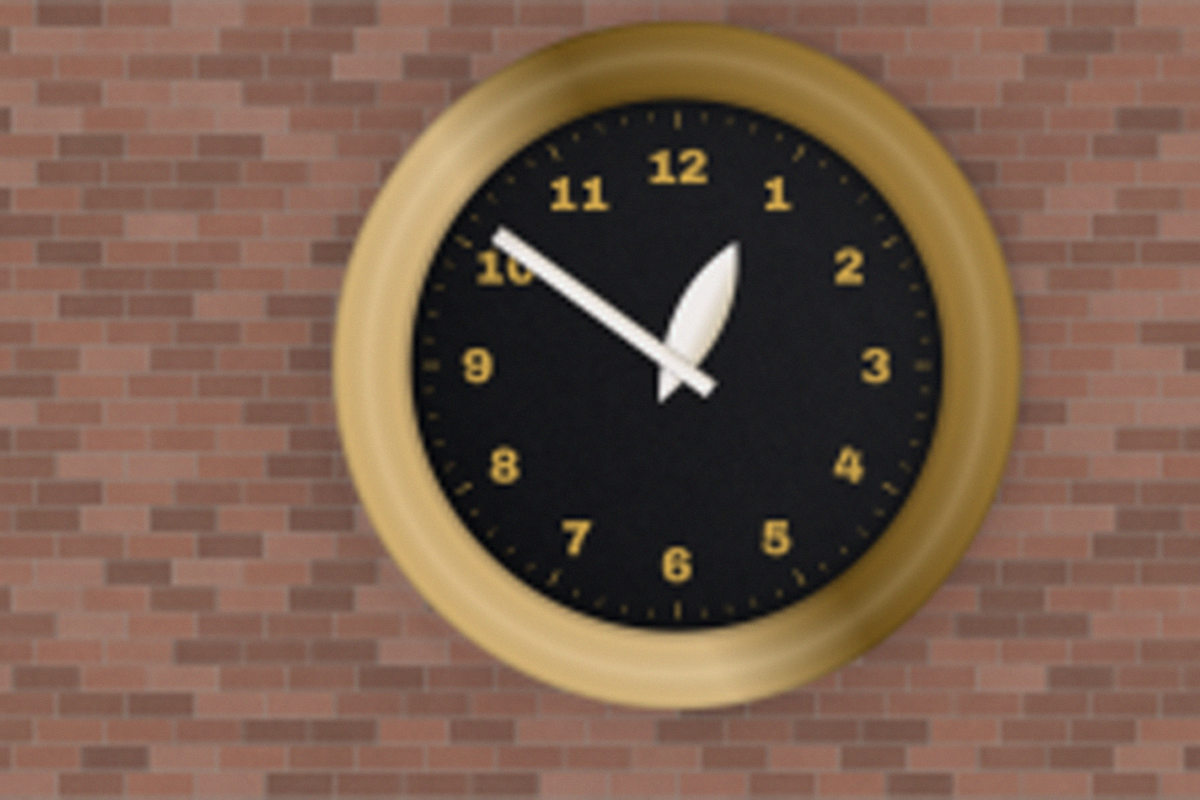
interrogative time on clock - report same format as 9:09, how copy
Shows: 12:51
